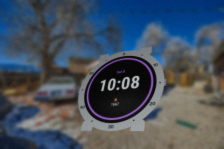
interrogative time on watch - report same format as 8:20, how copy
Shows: 10:08
